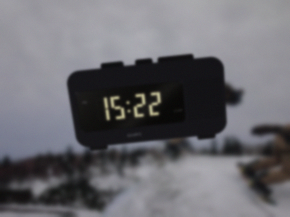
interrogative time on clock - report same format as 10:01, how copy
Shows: 15:22
